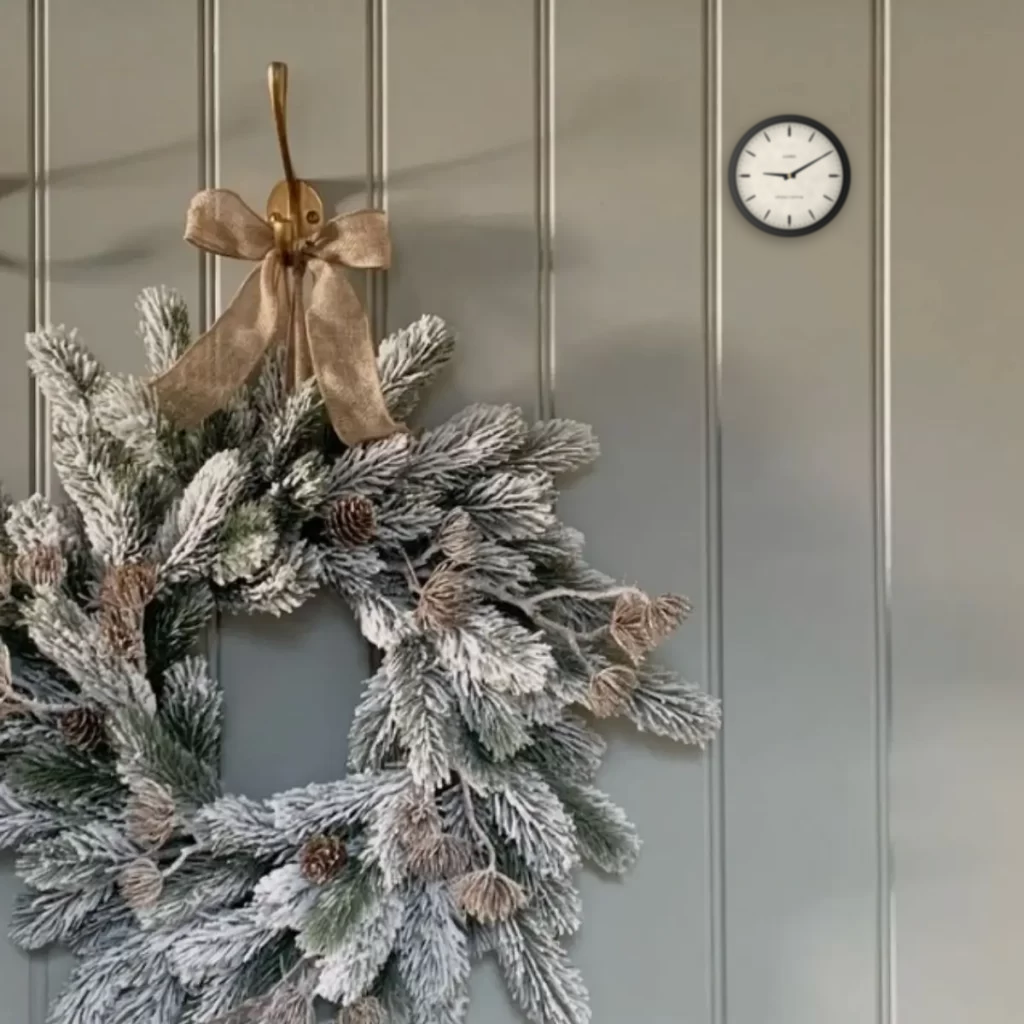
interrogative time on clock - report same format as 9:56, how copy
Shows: 9:10
